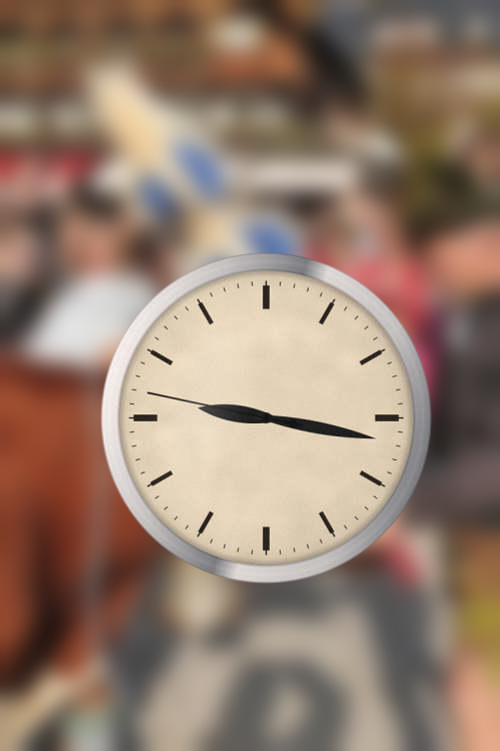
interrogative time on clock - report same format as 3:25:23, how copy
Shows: 9:16:47
